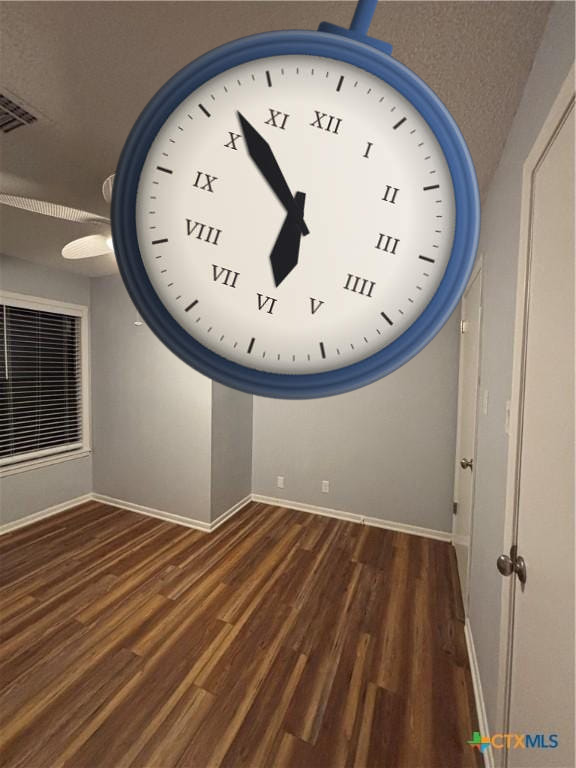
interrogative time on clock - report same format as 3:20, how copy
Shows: 5:52
